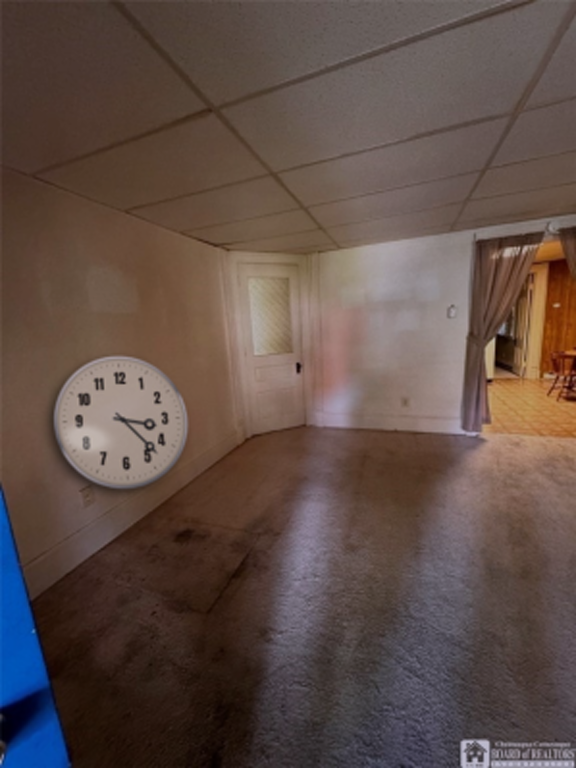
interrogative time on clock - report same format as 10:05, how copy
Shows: 3:23
